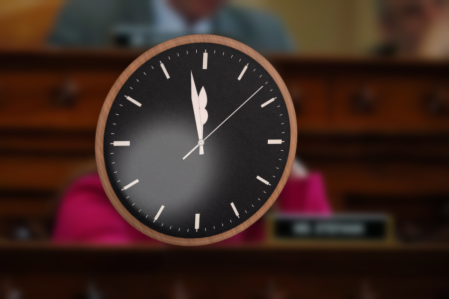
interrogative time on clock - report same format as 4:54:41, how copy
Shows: 11:58:08
